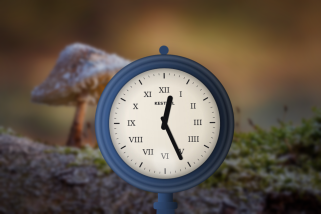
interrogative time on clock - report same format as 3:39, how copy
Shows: 12:26
